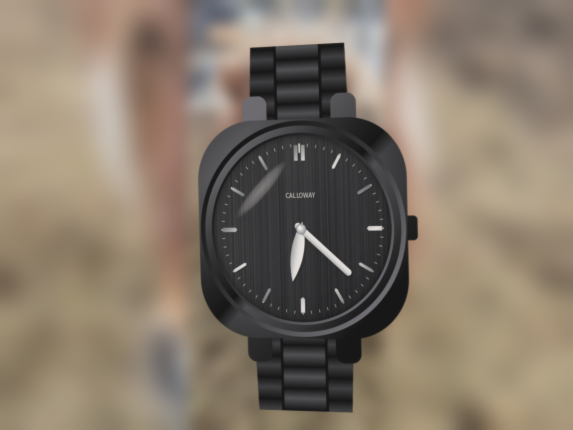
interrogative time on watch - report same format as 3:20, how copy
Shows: 6:22
